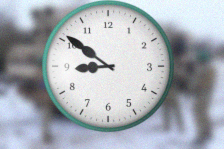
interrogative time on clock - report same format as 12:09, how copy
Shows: 8:51
